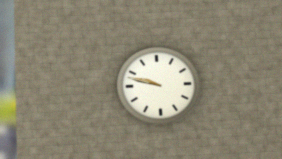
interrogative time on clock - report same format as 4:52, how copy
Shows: 9:48
